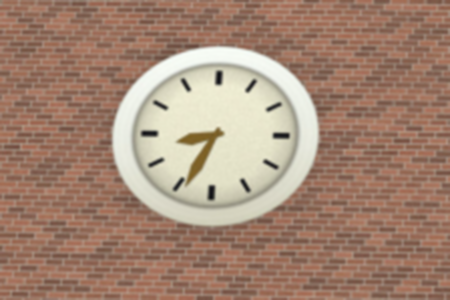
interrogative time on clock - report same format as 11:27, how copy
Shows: 8:34
